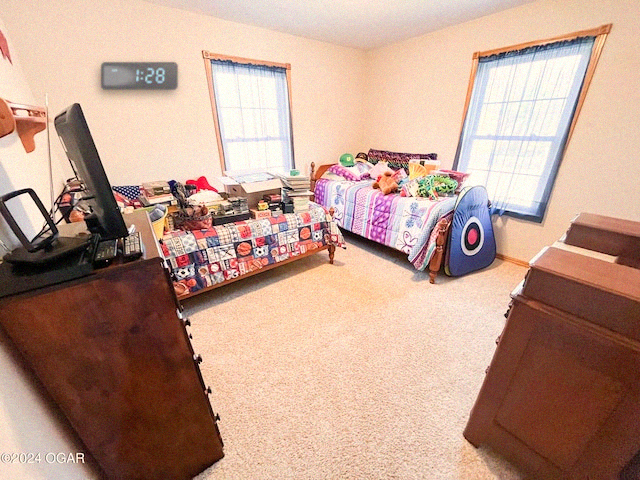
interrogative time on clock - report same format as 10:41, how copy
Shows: 1:28
